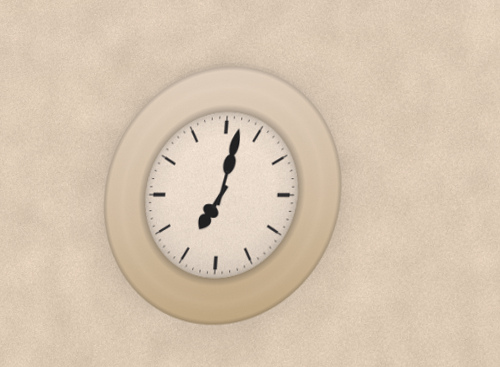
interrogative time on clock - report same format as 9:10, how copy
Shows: 7:02
